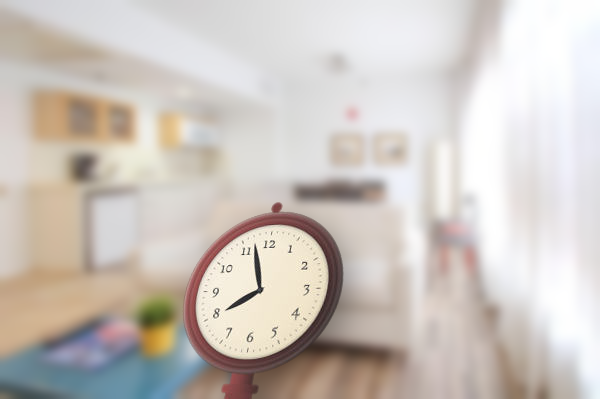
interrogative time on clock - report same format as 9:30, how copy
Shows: 7:57
